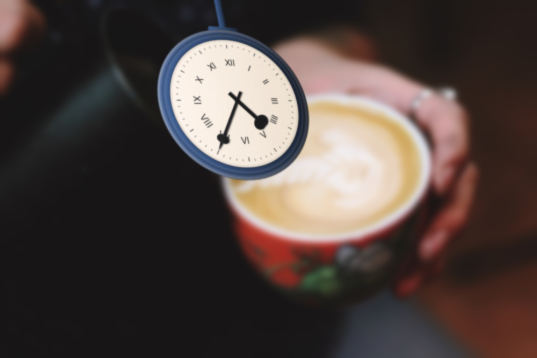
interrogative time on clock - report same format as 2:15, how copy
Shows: 4:35
